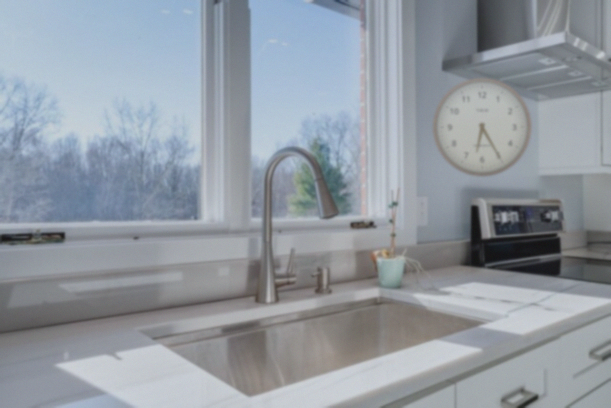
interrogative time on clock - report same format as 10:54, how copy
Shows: 6:25
